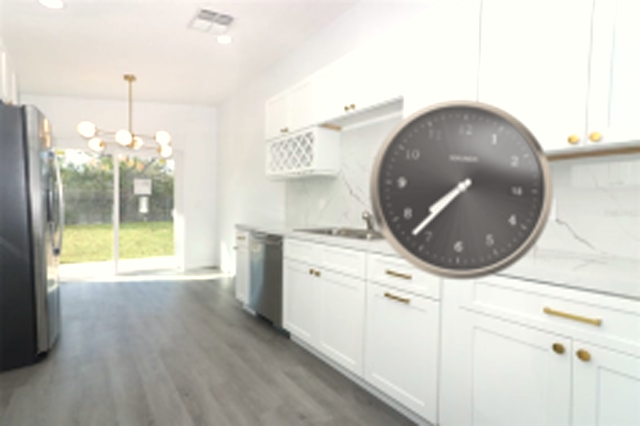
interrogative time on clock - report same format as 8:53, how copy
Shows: 7:37
